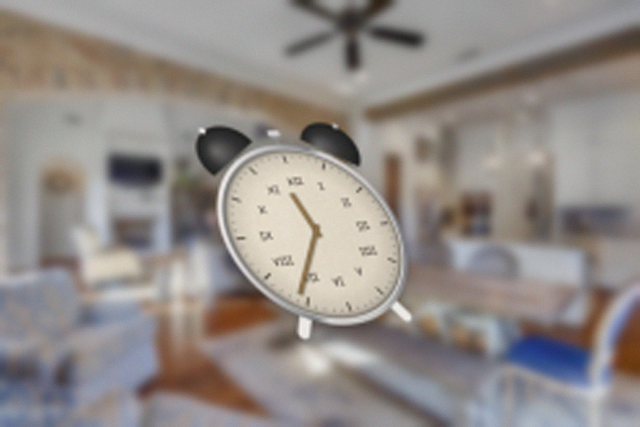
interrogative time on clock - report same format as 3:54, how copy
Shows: 11:36
